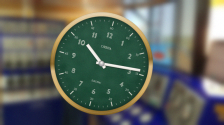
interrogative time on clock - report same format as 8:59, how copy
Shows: 10:14
